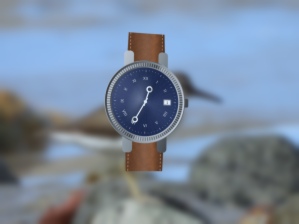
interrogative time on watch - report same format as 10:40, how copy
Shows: 12:35
